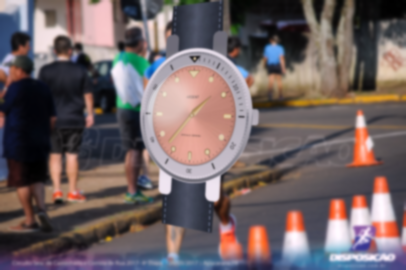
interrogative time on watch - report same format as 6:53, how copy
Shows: 1:37
